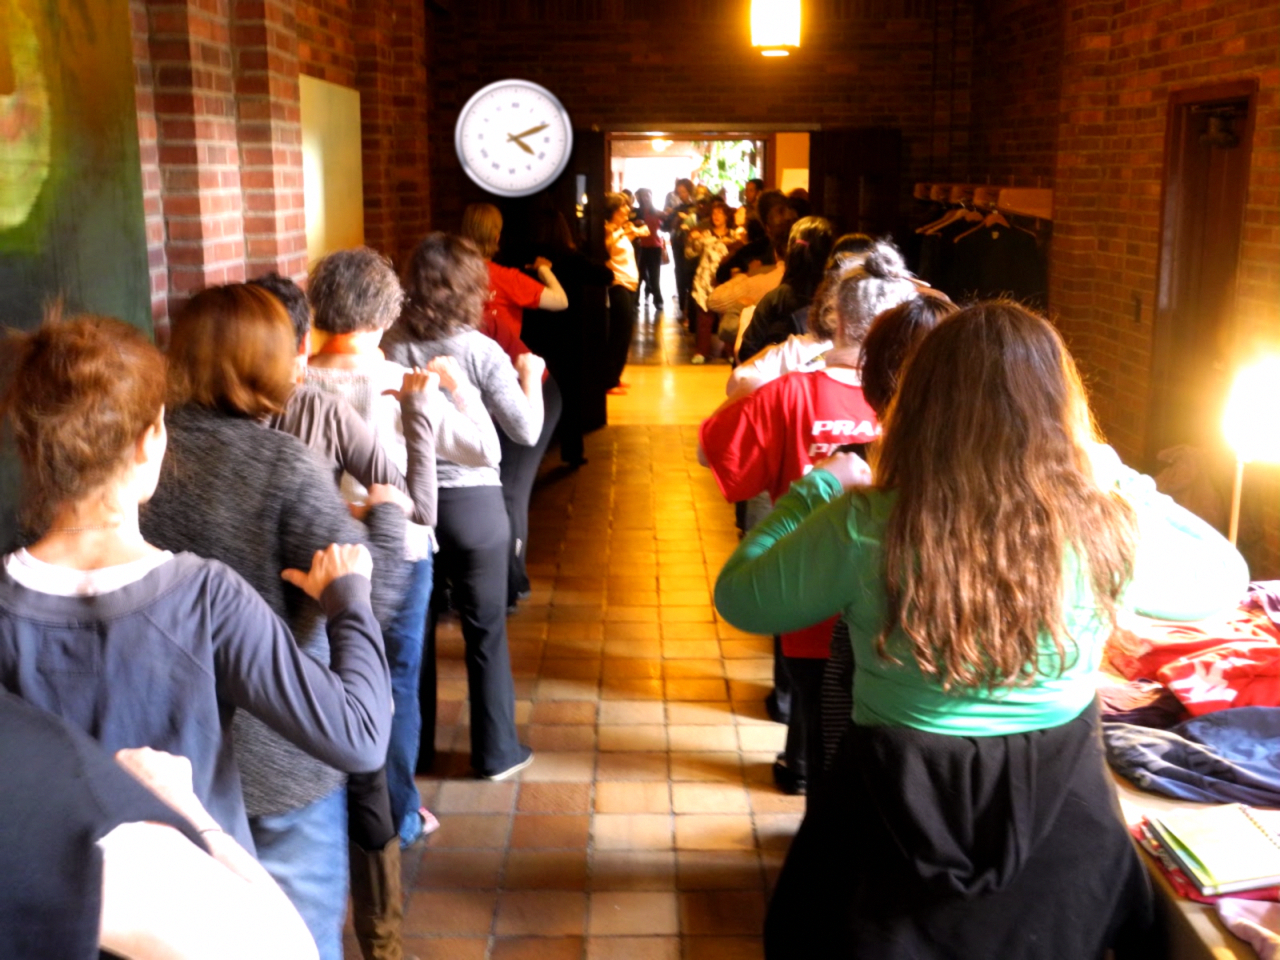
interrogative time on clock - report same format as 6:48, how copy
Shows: 4:11
